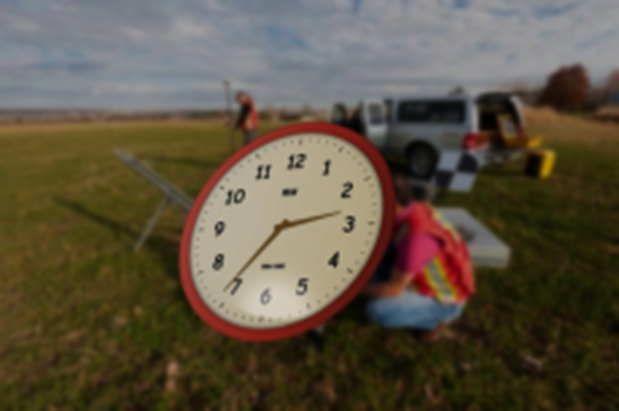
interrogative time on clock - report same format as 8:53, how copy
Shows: 2:36
